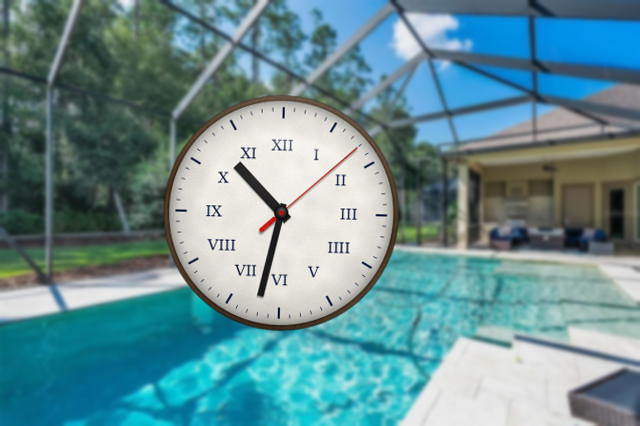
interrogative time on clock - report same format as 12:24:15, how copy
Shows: 10:32:08
